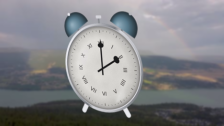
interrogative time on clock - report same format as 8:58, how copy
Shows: 2:00
